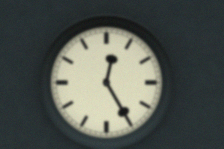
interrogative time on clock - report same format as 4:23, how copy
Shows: 12:25
